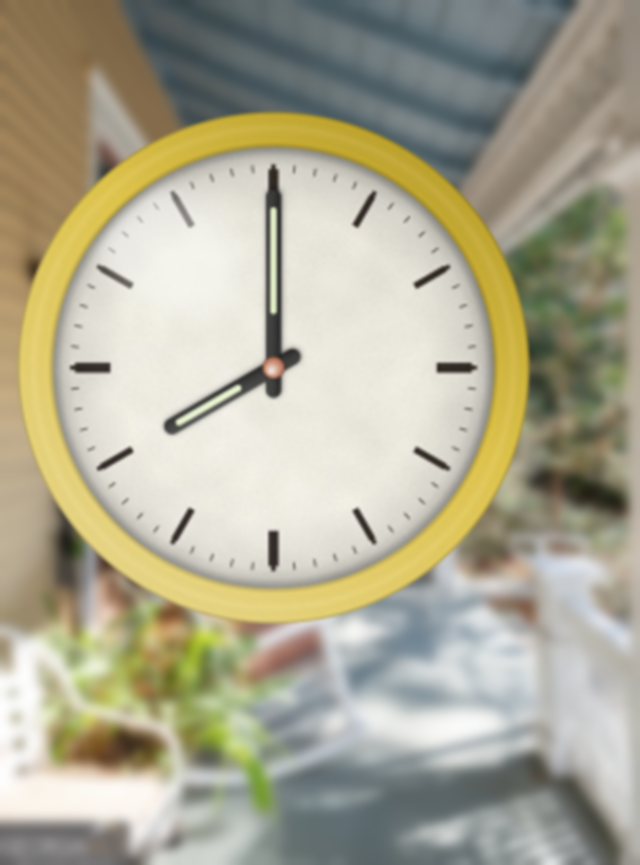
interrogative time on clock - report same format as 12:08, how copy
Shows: 8:00
